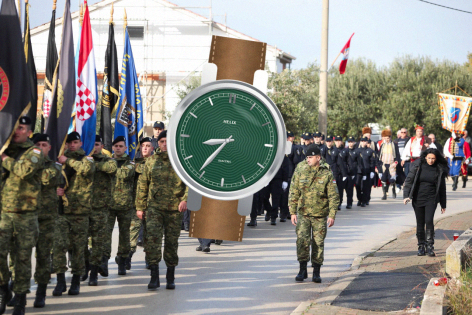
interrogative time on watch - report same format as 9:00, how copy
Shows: 8:36
